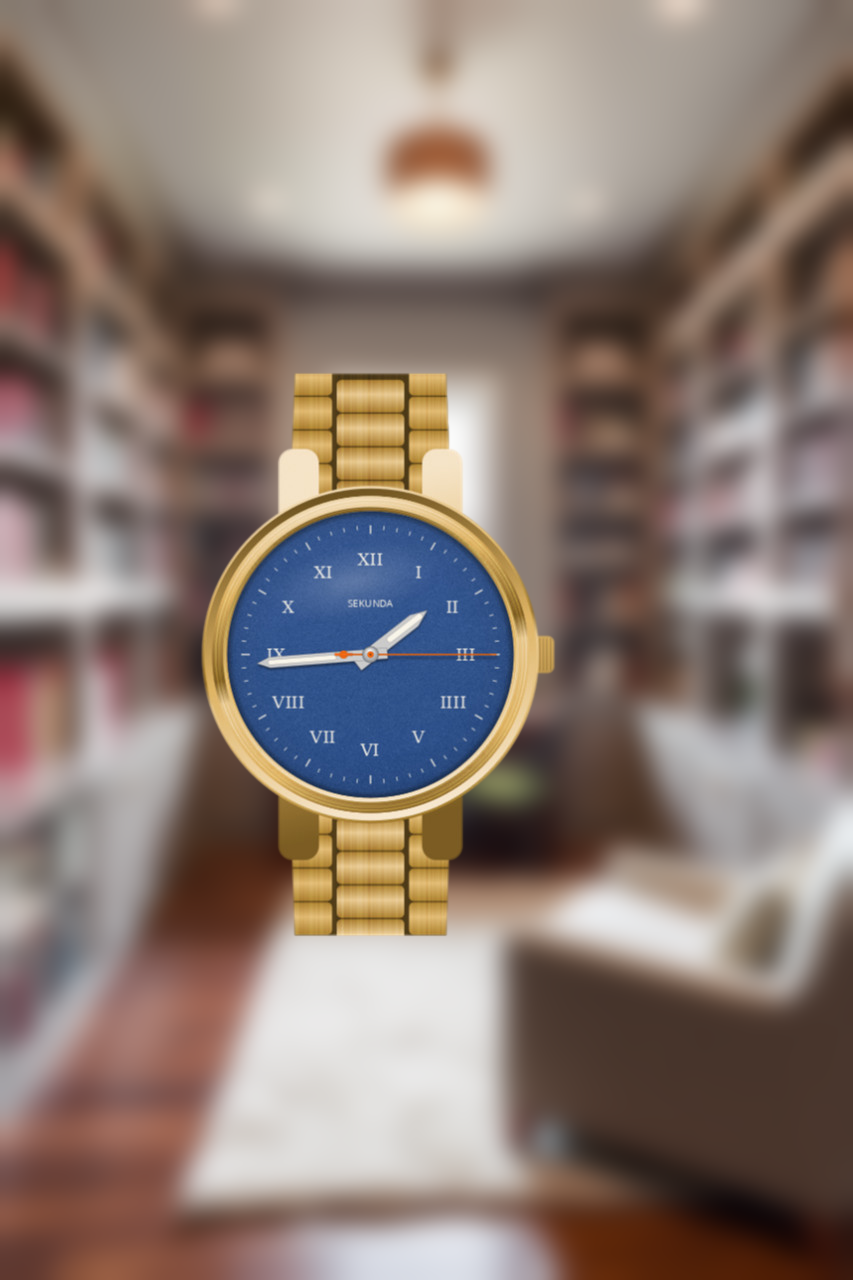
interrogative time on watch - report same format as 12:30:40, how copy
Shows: 1:44:15
